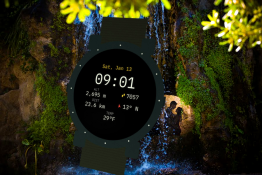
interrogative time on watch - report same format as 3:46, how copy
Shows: 9:01
